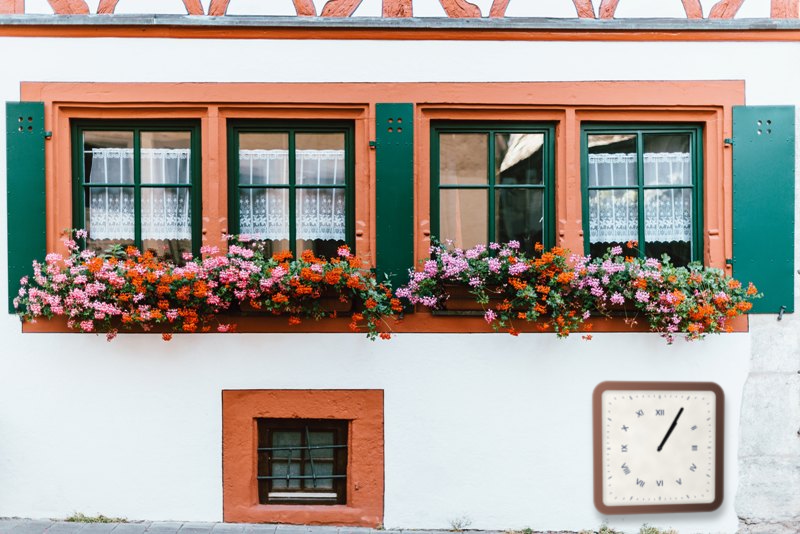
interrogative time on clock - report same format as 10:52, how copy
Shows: 1:05
